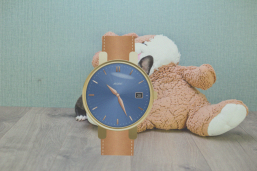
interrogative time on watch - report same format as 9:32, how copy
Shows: 10:26
